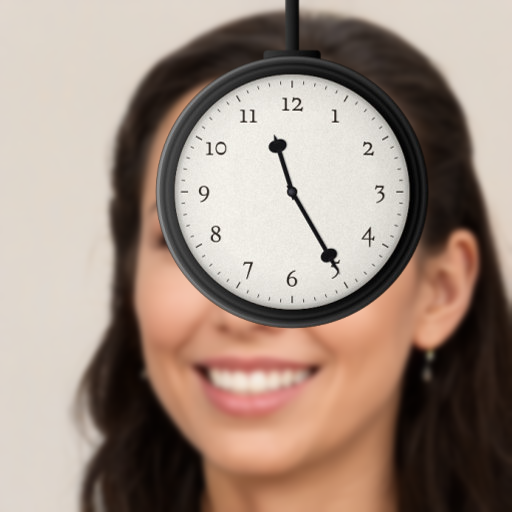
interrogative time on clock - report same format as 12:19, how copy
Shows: 11:25
